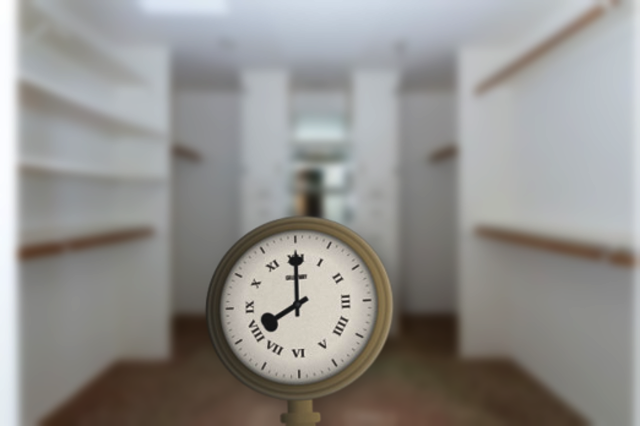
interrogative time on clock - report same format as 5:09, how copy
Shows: 8:00
